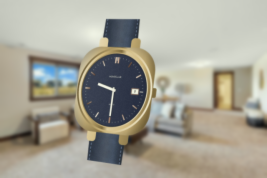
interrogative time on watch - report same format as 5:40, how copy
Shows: 9:30
